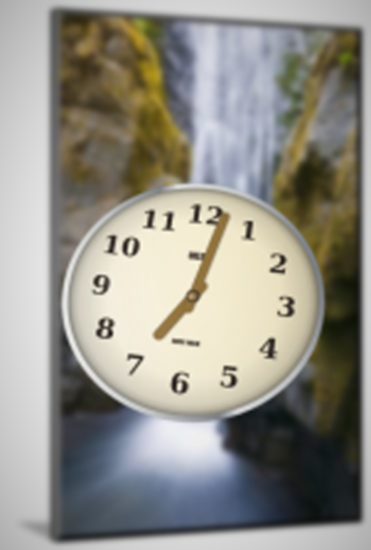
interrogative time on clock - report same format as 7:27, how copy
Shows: 7:02
